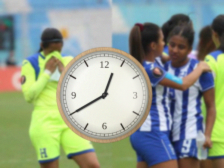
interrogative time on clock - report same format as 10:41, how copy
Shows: 12:40
